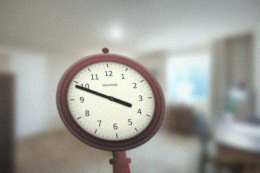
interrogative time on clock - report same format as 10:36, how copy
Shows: 3:49
